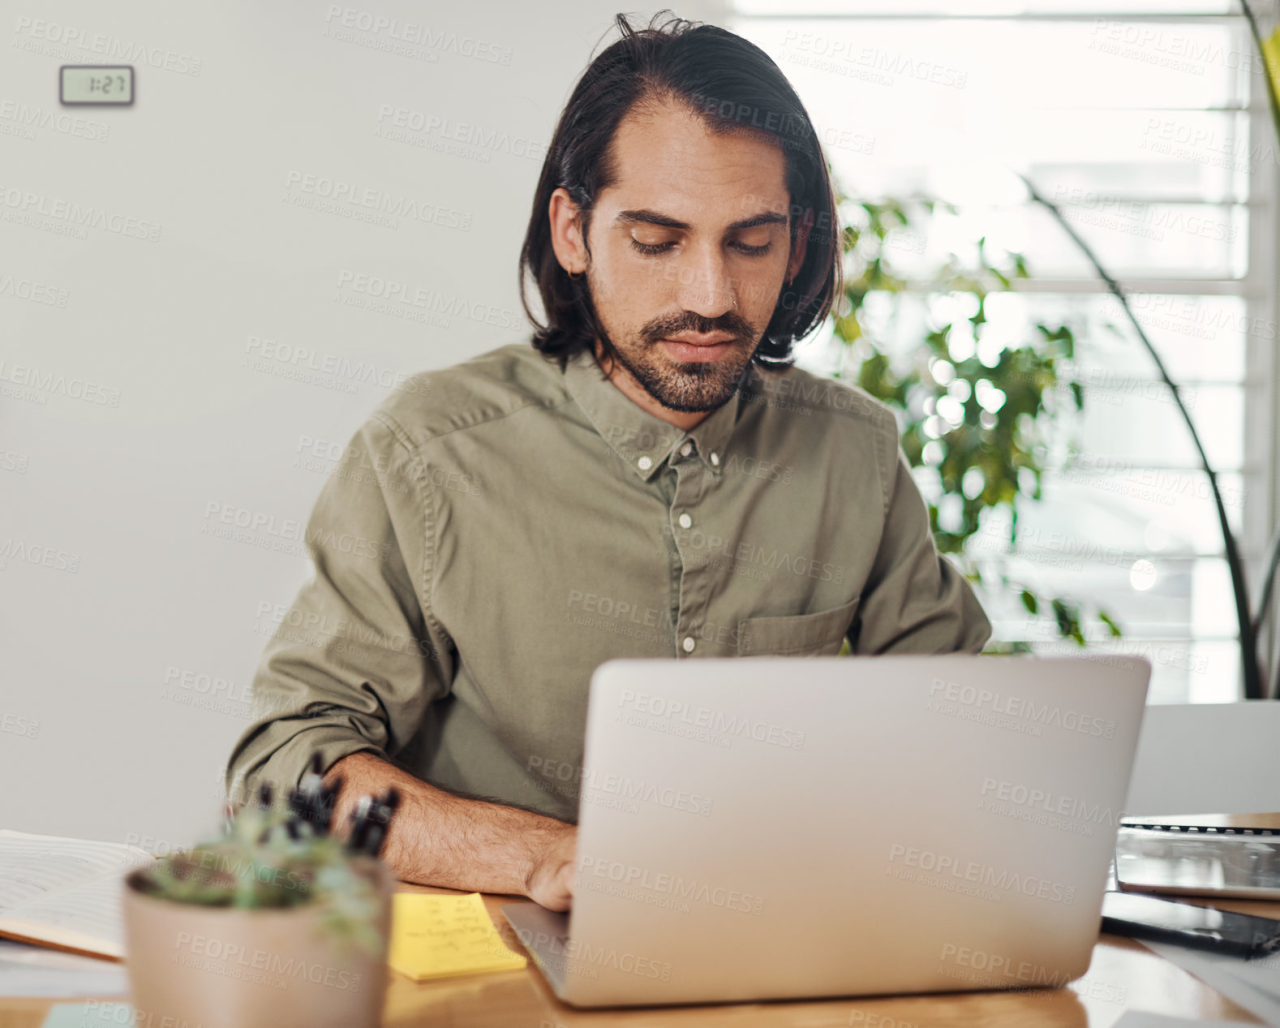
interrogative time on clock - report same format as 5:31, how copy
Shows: 1:27
